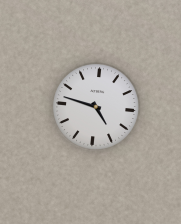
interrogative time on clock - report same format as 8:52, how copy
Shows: 4:47
